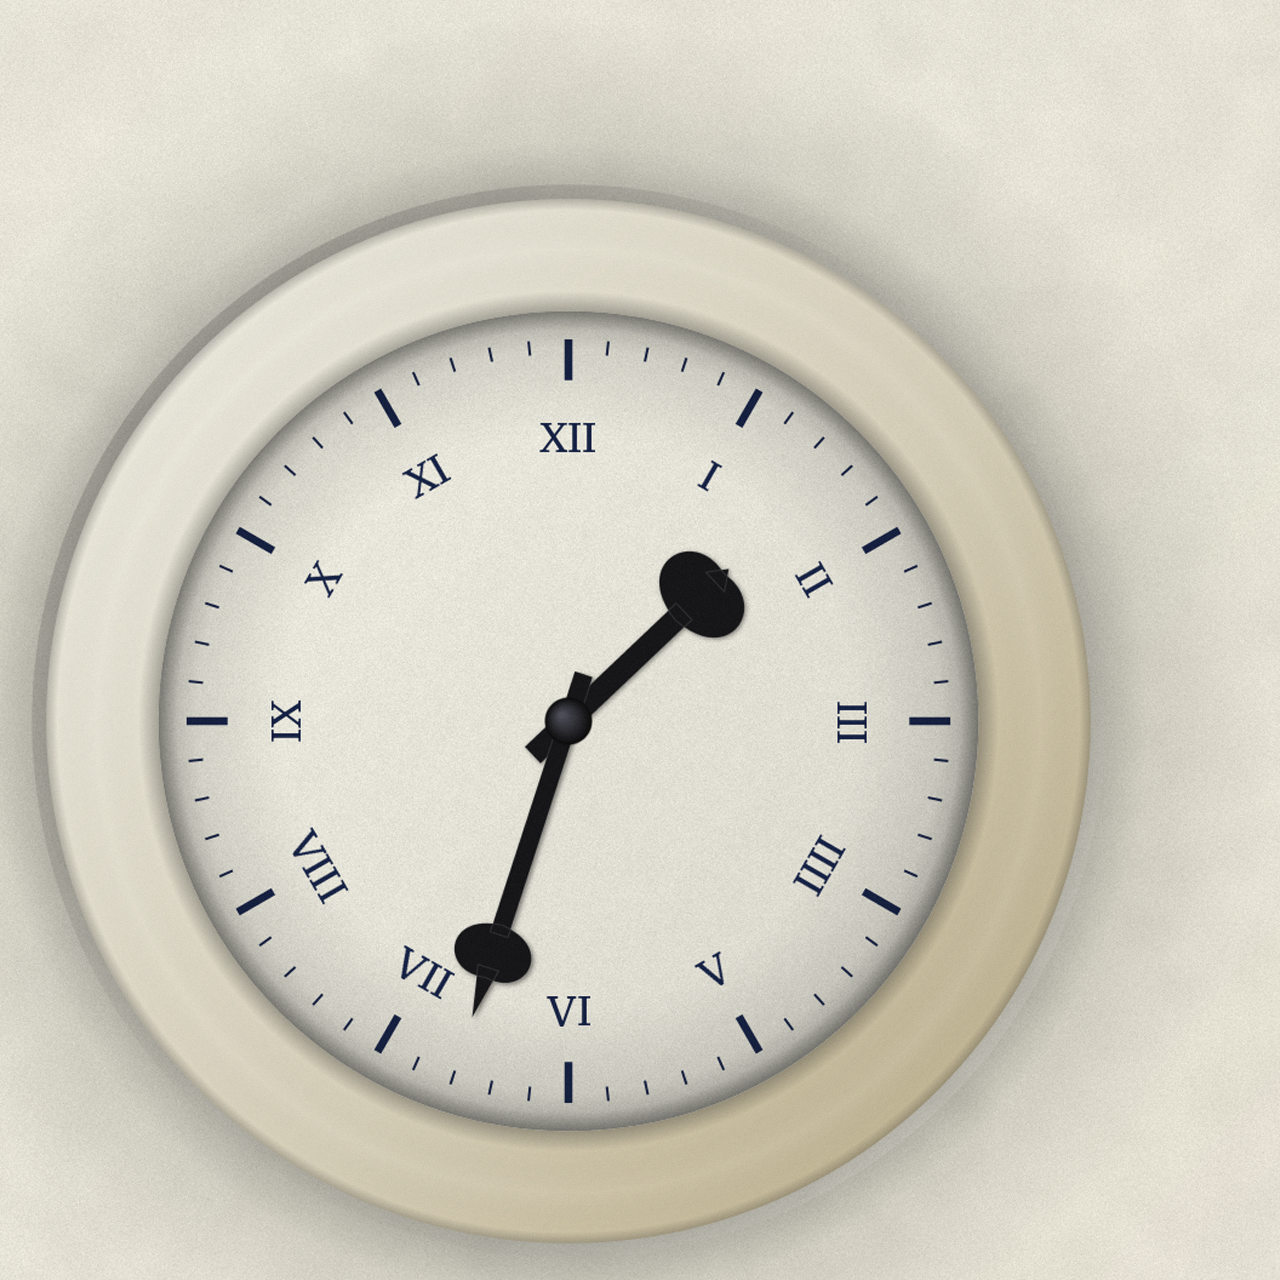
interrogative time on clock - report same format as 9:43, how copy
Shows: 1:33
